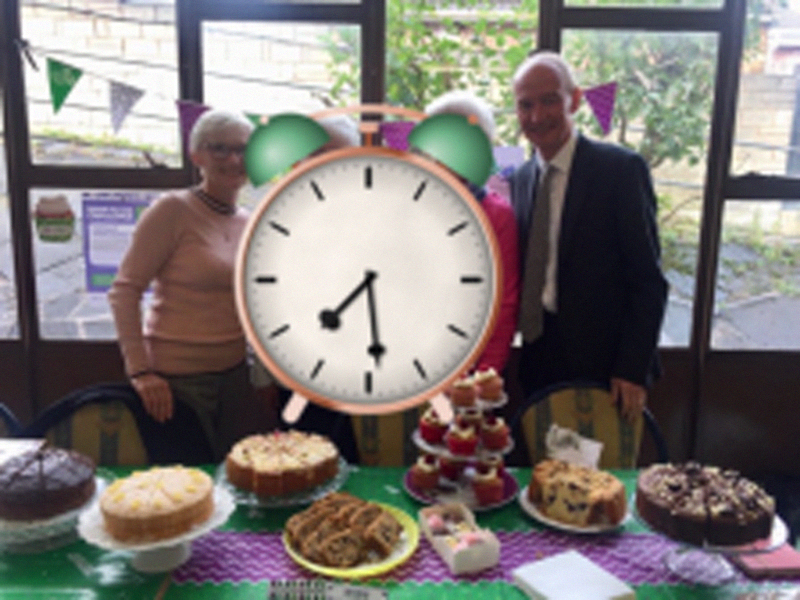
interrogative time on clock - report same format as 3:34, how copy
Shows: 7:29
